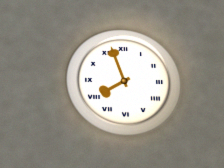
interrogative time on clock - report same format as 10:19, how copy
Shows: 7:57
